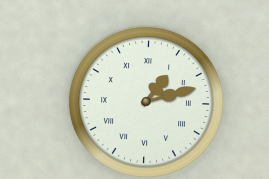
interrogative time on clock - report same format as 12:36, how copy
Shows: 1:12
